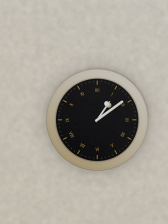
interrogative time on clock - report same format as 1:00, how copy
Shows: 1:09
